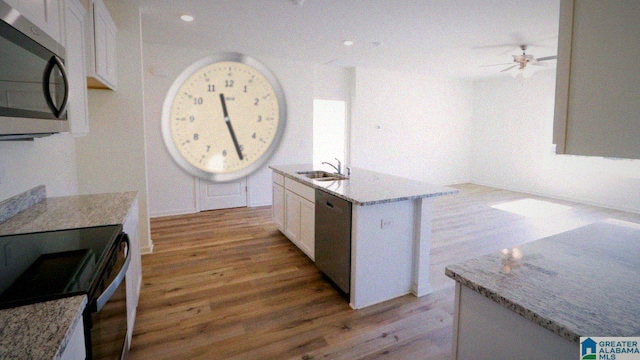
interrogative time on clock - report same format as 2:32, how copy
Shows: 11:26
